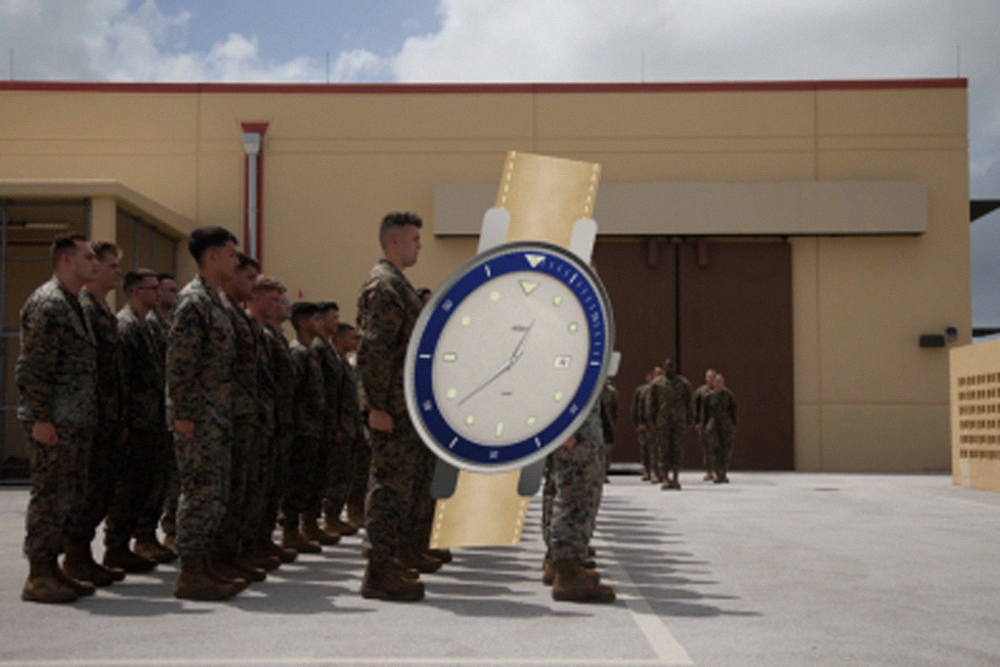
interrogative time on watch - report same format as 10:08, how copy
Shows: 12:38
